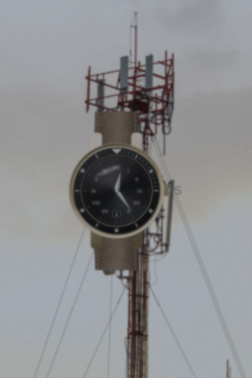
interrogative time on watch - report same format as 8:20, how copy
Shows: 12:24
